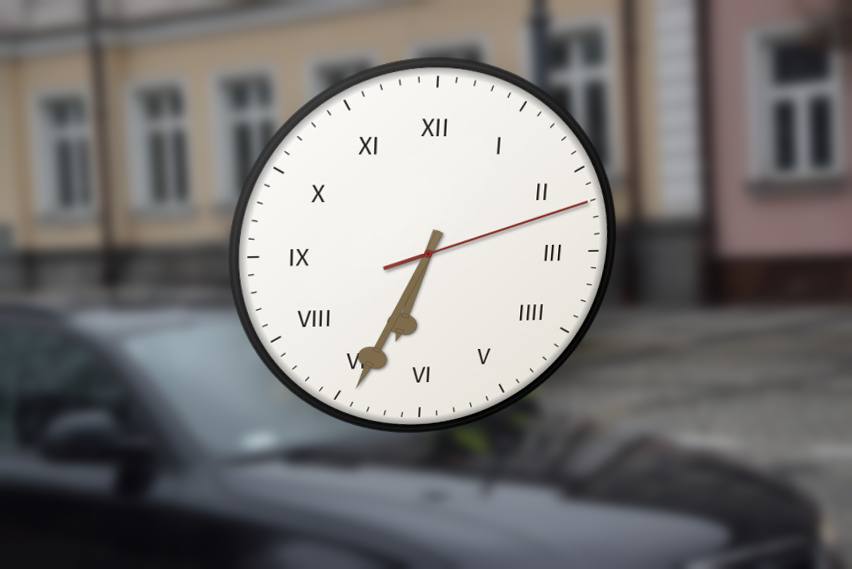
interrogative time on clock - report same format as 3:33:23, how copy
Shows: 6:34:12
